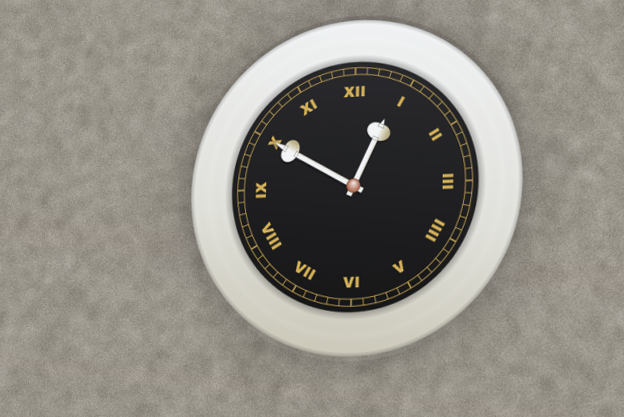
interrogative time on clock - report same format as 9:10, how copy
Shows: 12:50
